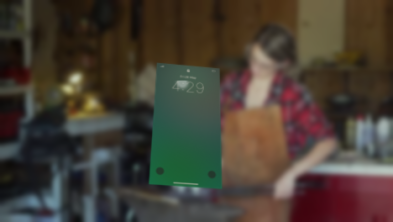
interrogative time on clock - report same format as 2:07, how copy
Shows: 4:29
